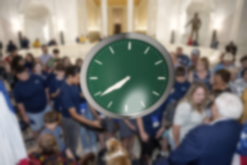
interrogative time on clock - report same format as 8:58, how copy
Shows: 7:39
